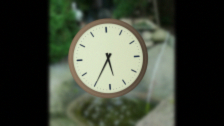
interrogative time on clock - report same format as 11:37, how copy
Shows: 5:35
